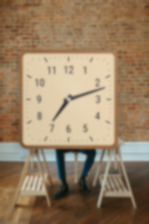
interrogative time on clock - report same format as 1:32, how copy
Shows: 7:12
